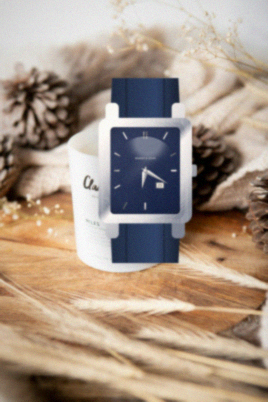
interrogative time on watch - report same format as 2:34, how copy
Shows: 6:20
